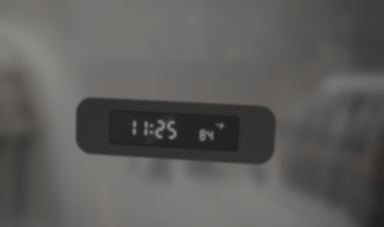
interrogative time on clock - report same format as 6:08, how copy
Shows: 11:25
